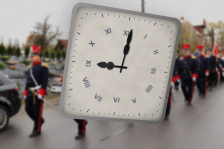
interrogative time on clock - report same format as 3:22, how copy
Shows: 9:01
